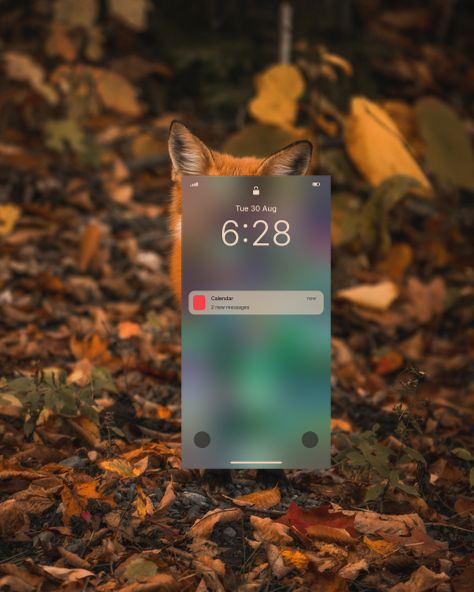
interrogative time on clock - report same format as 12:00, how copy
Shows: 6:28
